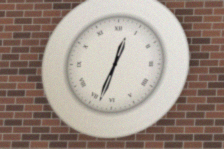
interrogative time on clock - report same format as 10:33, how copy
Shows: 12:33
